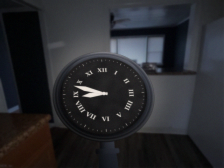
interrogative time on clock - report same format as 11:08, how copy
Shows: 8:48
